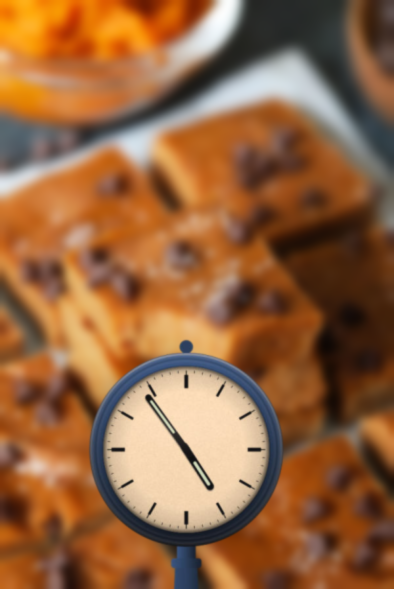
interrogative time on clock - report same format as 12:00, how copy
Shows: 4:54
